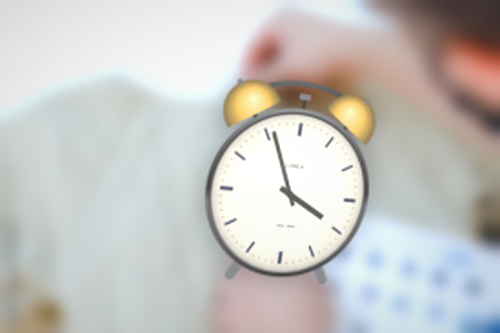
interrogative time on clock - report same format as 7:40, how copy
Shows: 3:56
